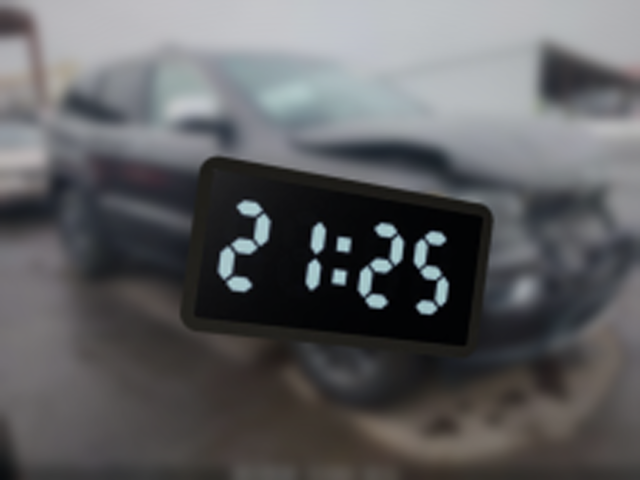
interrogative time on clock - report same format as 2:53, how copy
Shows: 21:25
